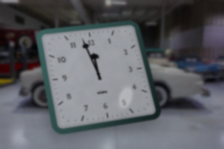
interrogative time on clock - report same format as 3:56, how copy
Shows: 11:58
